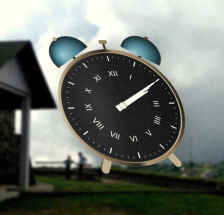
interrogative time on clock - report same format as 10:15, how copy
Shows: 2:10
